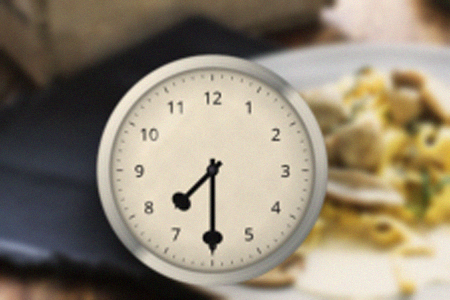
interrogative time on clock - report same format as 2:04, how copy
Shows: 7:30
